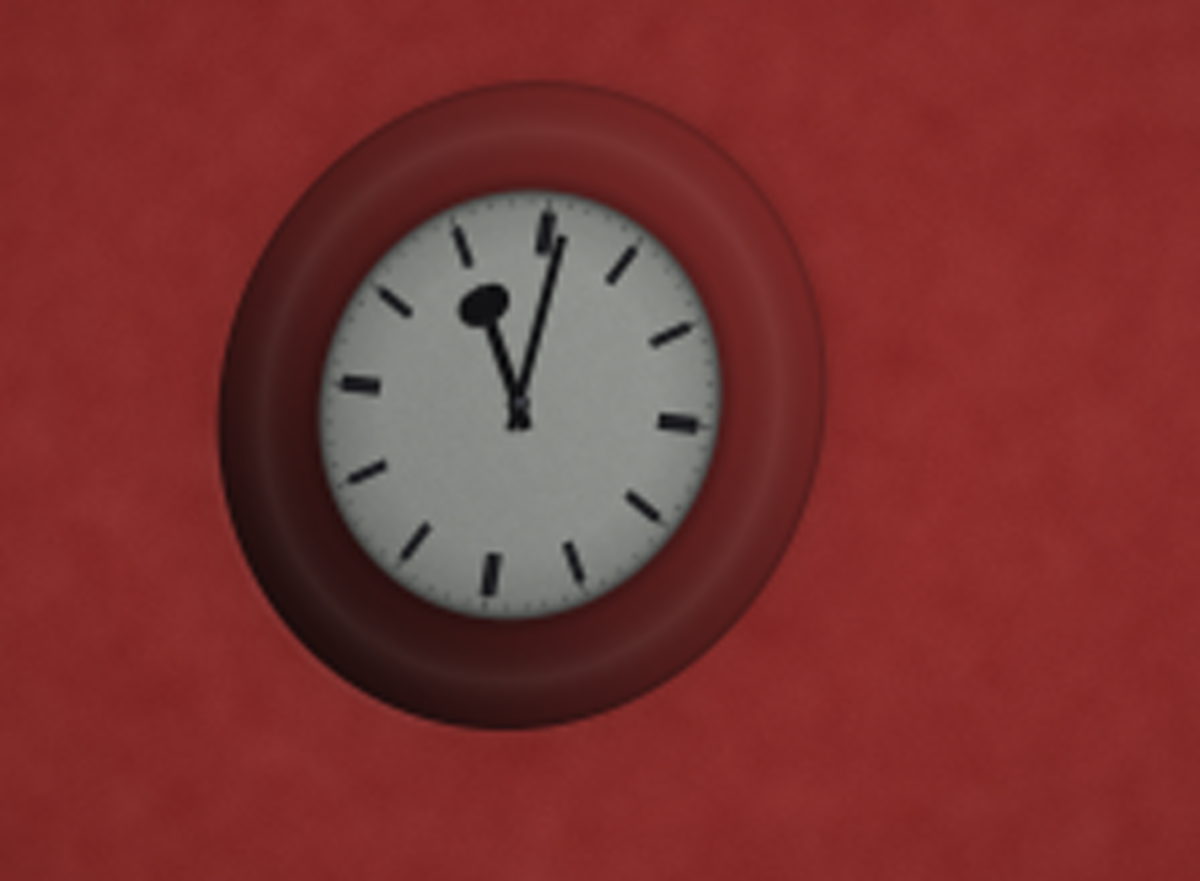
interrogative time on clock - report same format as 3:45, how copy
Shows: 11:01
